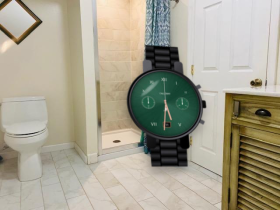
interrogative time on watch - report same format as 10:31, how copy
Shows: 5:31
